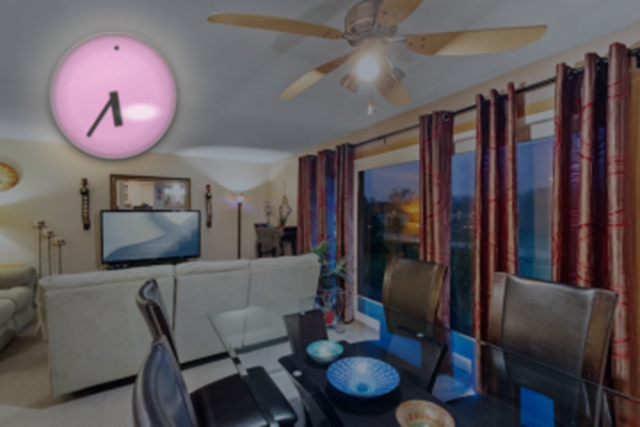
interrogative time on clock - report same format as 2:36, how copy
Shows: 5:35
